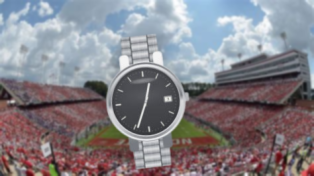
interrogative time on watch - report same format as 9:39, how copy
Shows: 12:34
